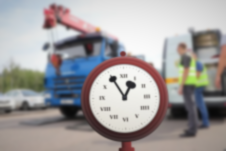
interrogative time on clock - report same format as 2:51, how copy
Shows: 12:55
